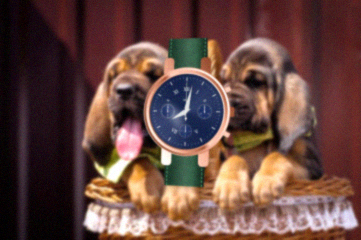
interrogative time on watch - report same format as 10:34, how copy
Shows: 8:02
